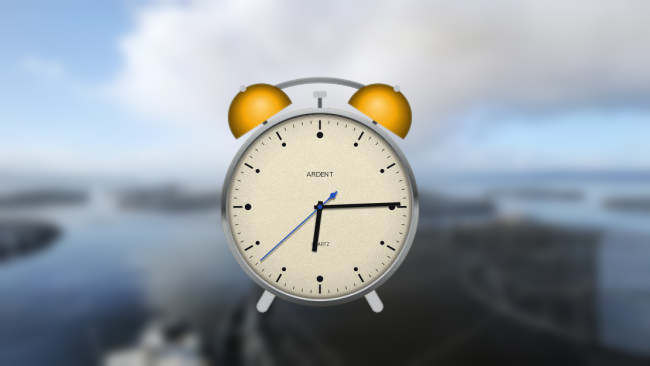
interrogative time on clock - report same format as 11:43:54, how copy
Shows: 6:14:38
